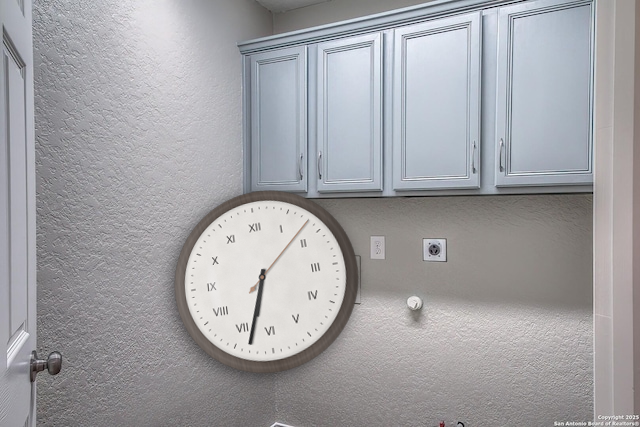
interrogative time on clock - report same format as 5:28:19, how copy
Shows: 6:33:08
